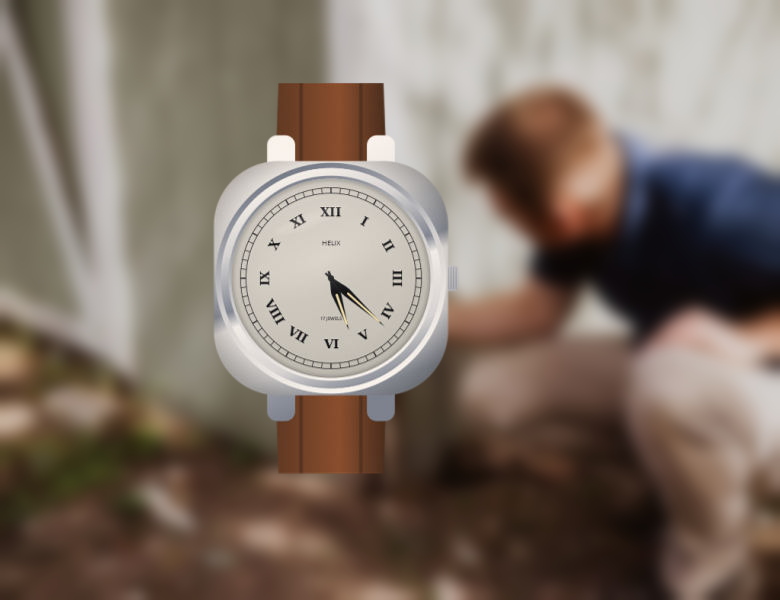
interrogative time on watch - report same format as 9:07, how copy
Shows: 5:22
